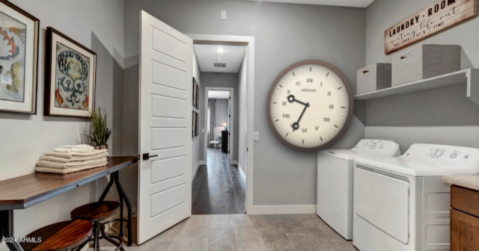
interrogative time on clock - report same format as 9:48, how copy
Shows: 9:34
